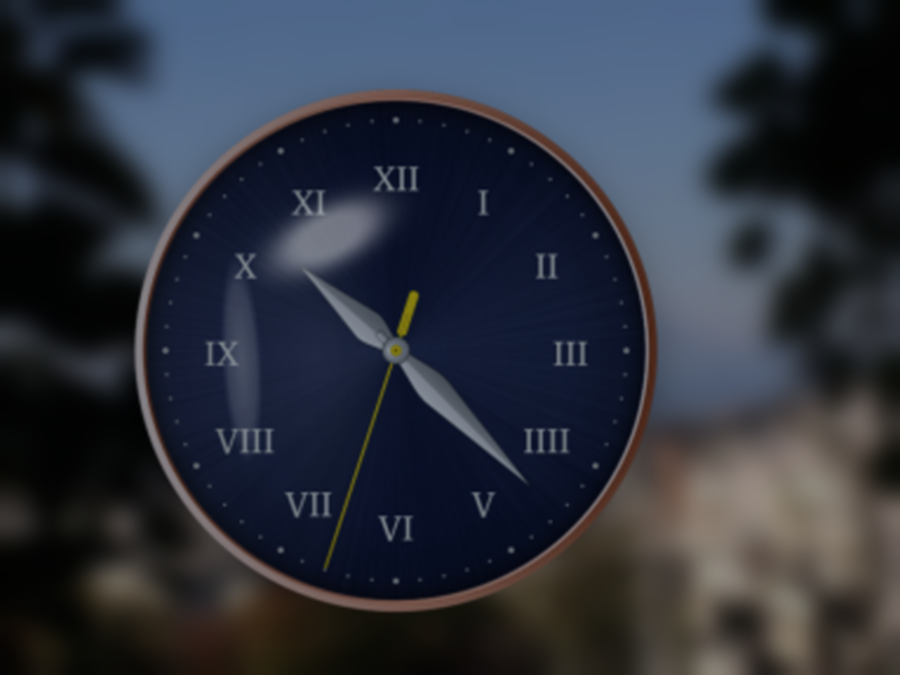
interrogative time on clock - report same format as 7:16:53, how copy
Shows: 10:22:33
